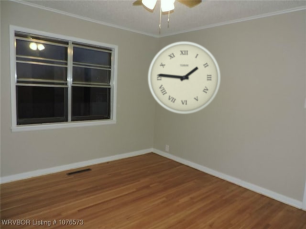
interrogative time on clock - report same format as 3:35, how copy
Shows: 1:46
